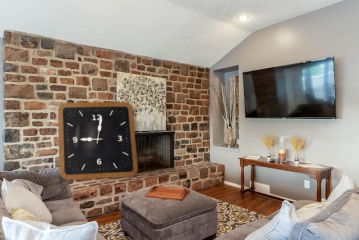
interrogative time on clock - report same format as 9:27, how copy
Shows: 9:02
